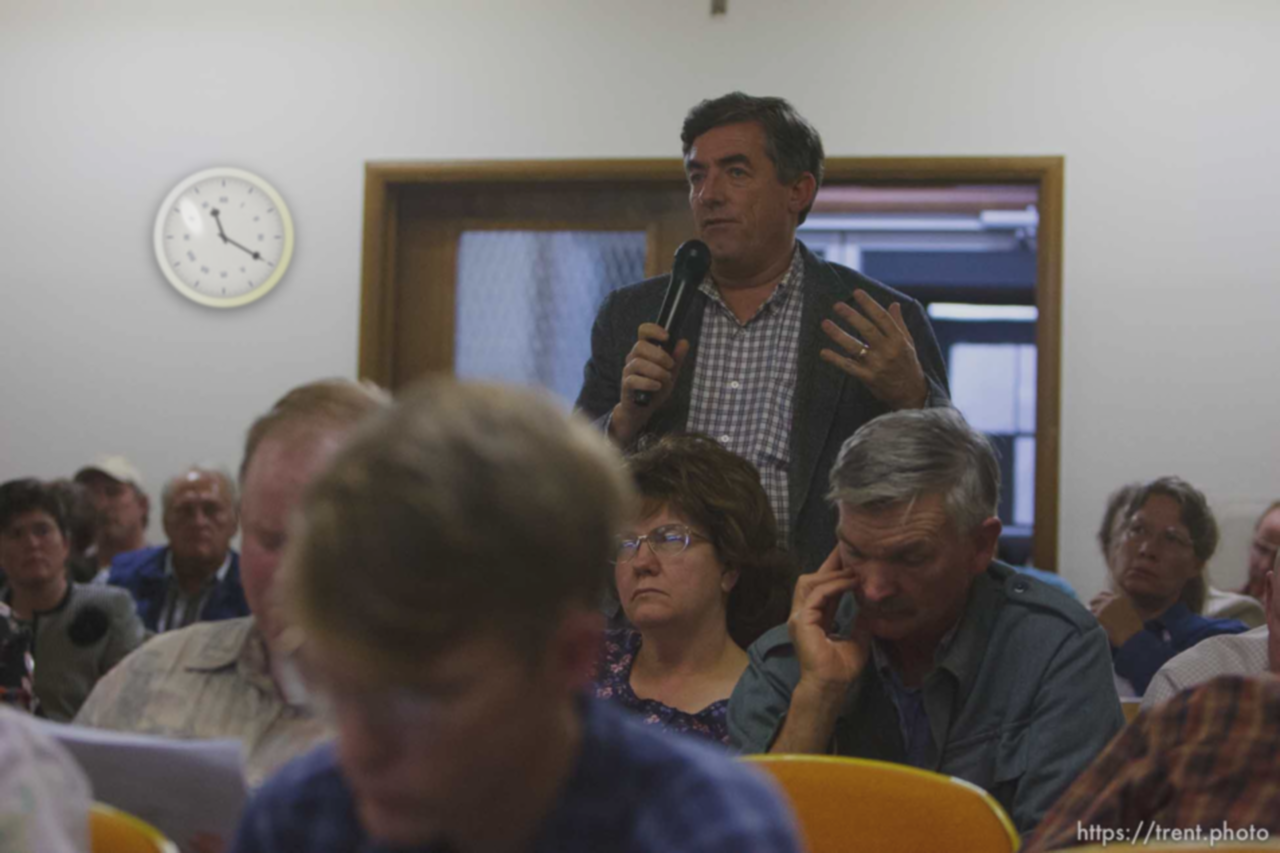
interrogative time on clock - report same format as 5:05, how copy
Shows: 11:20
